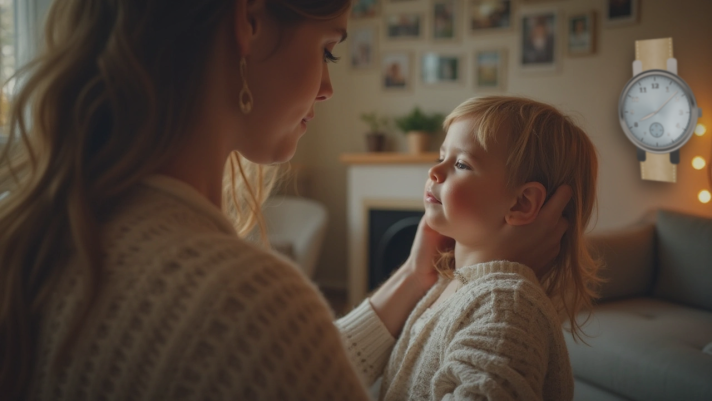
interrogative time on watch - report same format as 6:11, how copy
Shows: 8:08
